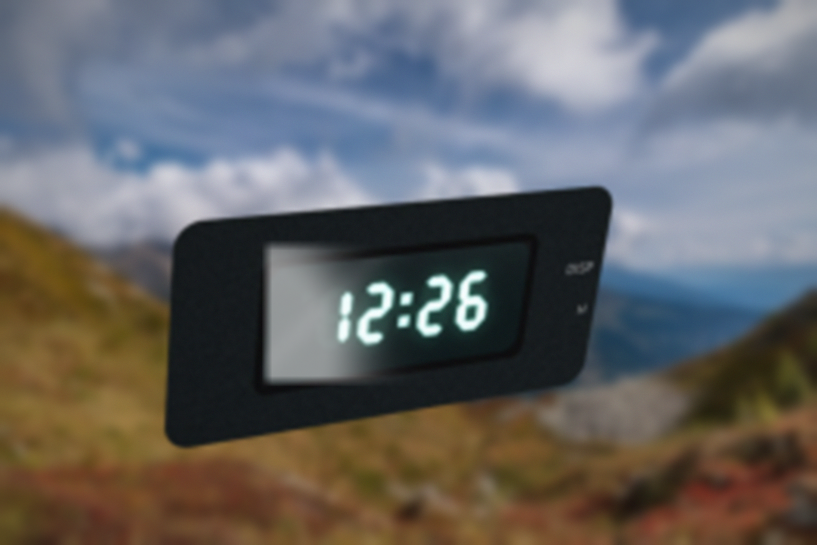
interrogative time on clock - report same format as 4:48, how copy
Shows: 12:26
